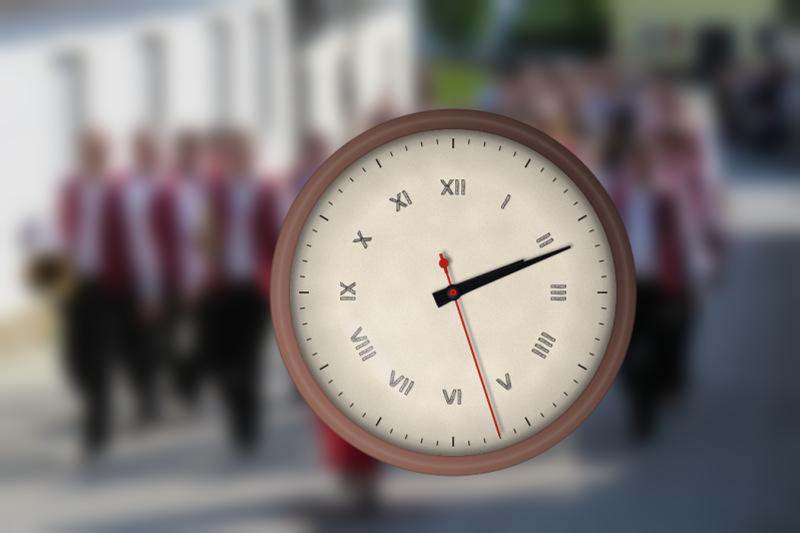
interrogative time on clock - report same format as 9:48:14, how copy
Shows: 2:11:27
